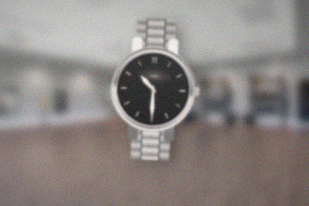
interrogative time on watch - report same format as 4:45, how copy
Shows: 10:30
